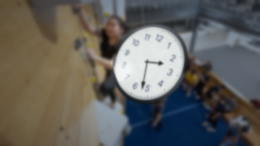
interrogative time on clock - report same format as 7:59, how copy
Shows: 2:27
